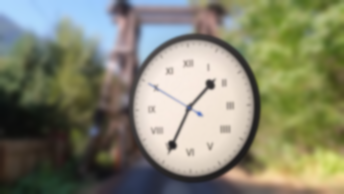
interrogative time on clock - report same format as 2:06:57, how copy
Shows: 1:34:50
